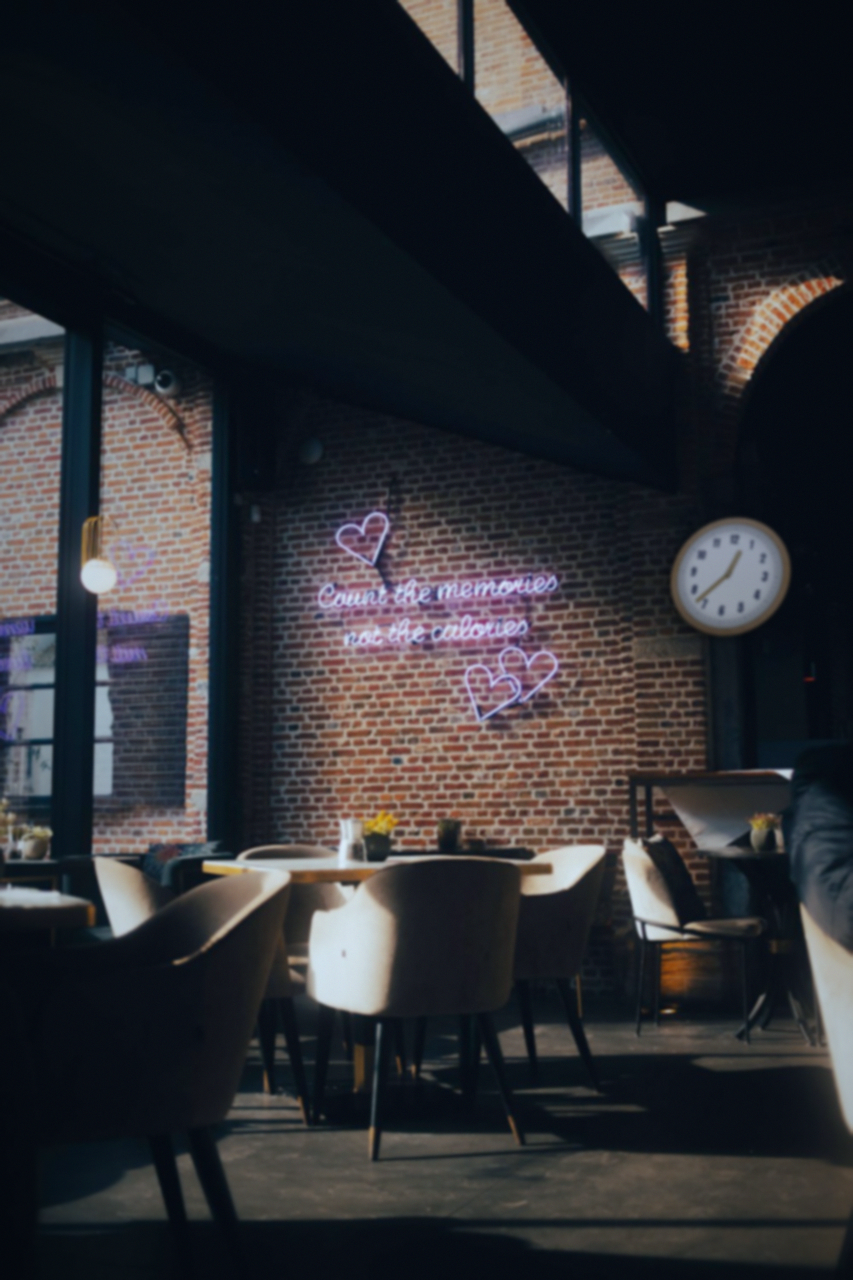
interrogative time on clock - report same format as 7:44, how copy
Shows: 12:37
